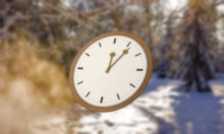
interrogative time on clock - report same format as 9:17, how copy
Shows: 12:06
